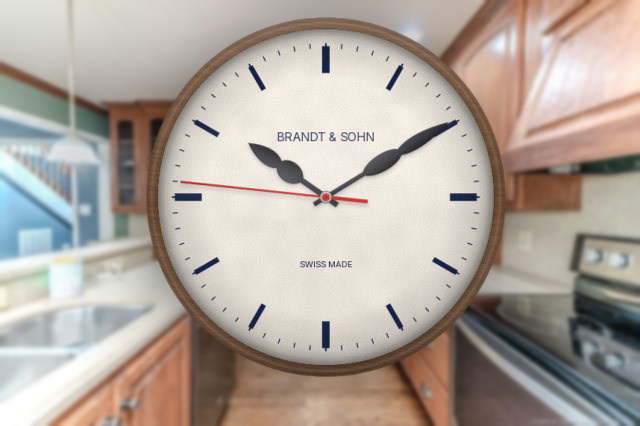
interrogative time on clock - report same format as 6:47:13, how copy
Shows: 10:09:46
